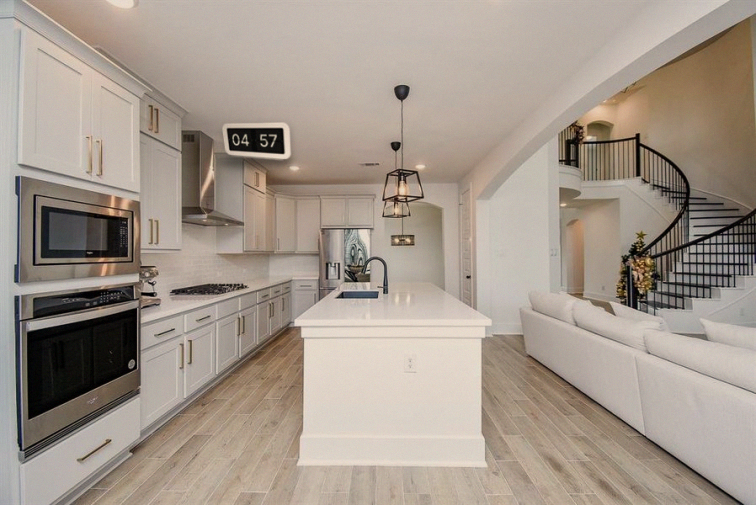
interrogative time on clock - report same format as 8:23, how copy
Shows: 4:57
